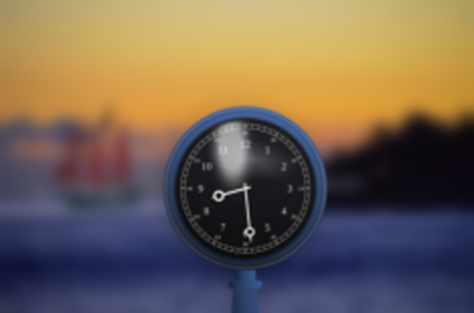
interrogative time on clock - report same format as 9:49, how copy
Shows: 8:29
